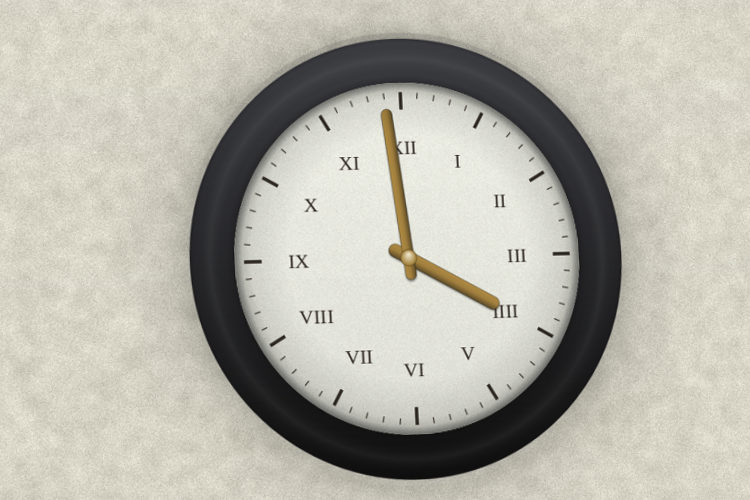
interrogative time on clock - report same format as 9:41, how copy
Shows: 3:59
